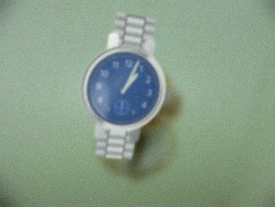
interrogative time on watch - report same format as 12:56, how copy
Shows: 1:03
